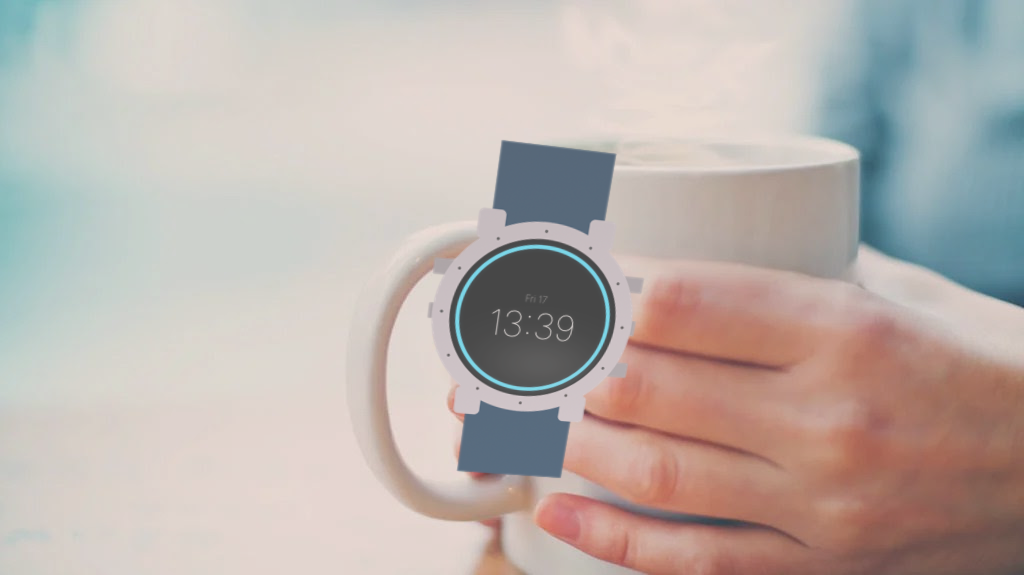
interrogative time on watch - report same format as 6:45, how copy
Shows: 13:39
